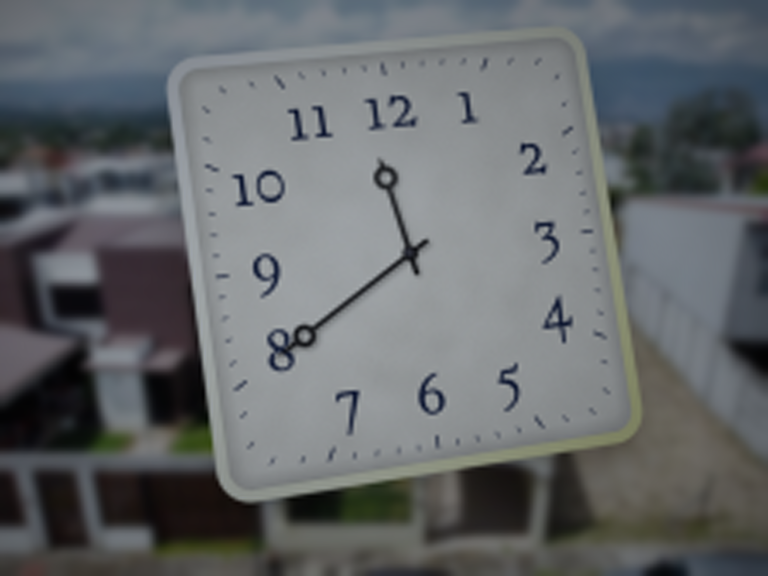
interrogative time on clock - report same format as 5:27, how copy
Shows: 11:40
